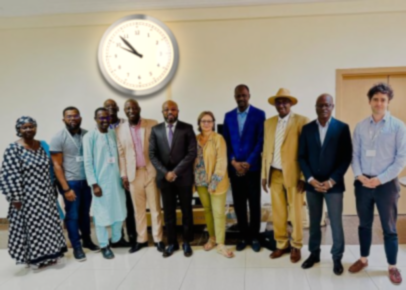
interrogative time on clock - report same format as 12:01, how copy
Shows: 9:53
